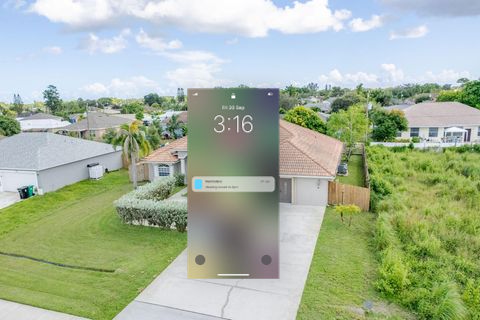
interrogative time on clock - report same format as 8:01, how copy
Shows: 3:16
